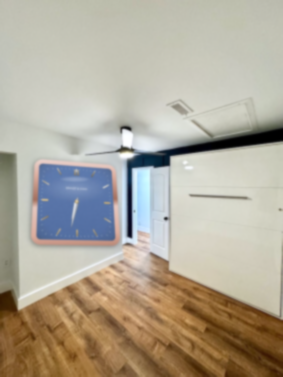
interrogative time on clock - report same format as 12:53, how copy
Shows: 6:32
